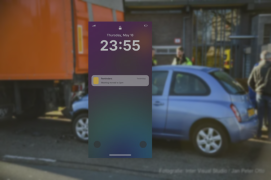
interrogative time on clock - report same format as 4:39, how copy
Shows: 23:55
